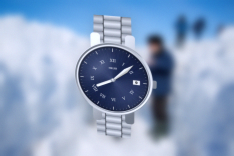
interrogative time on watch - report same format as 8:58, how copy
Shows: 8:08
